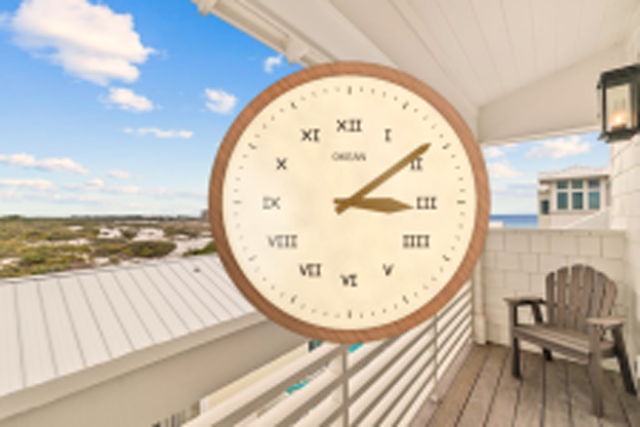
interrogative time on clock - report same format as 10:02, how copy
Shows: 3:09
